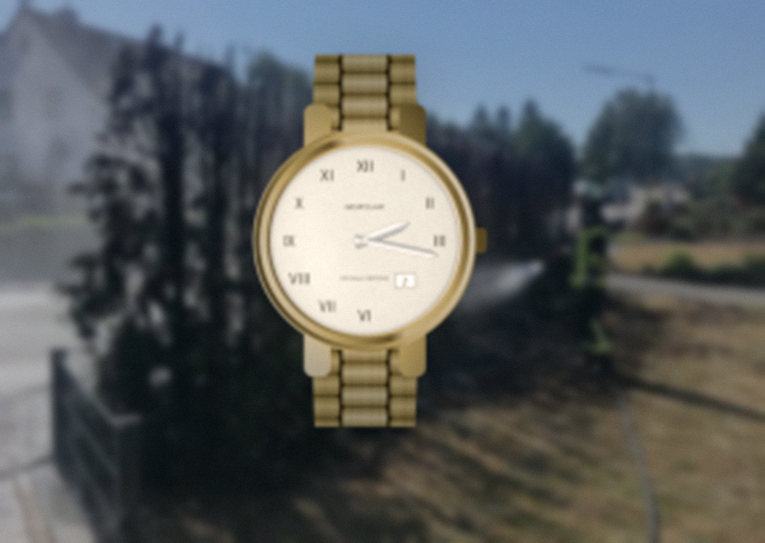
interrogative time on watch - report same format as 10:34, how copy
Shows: 2:17
